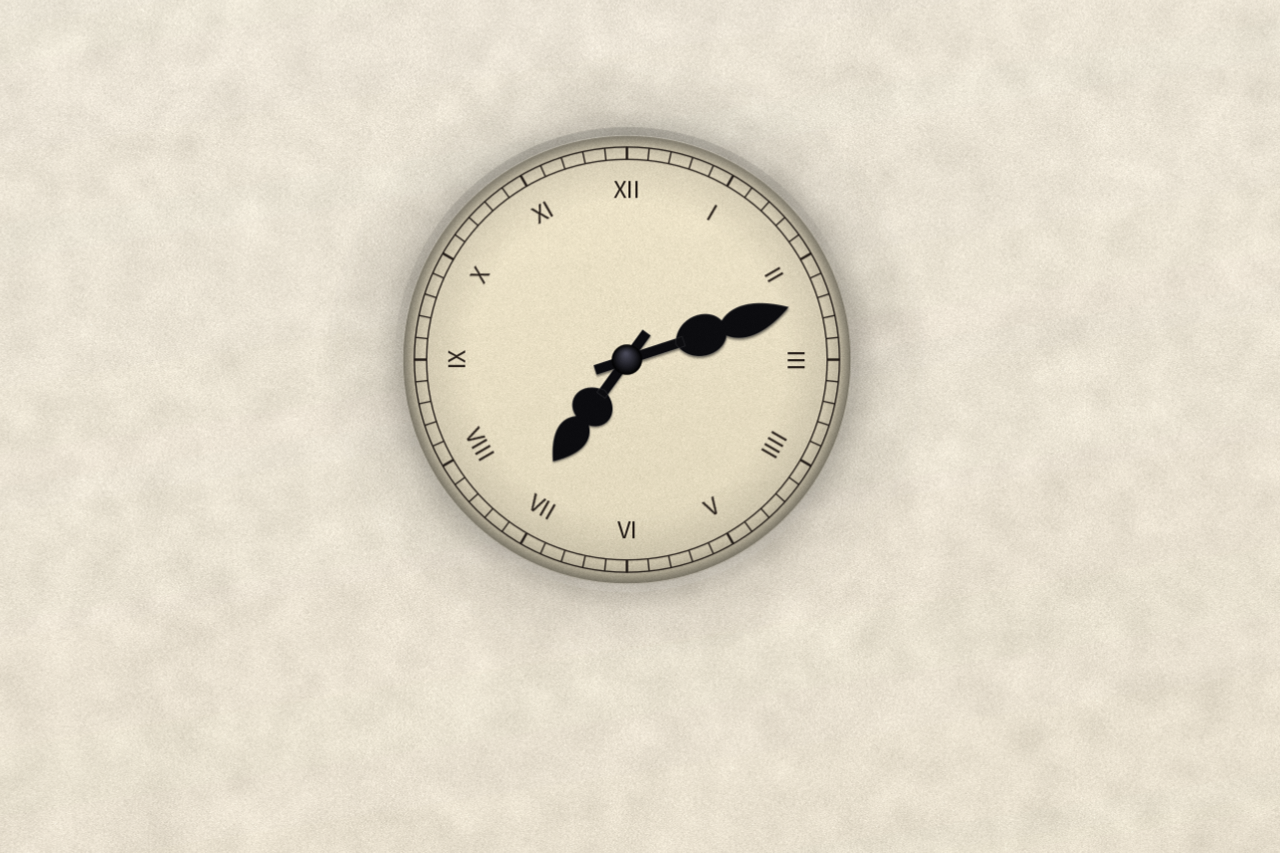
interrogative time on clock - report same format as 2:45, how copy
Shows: 7:12
